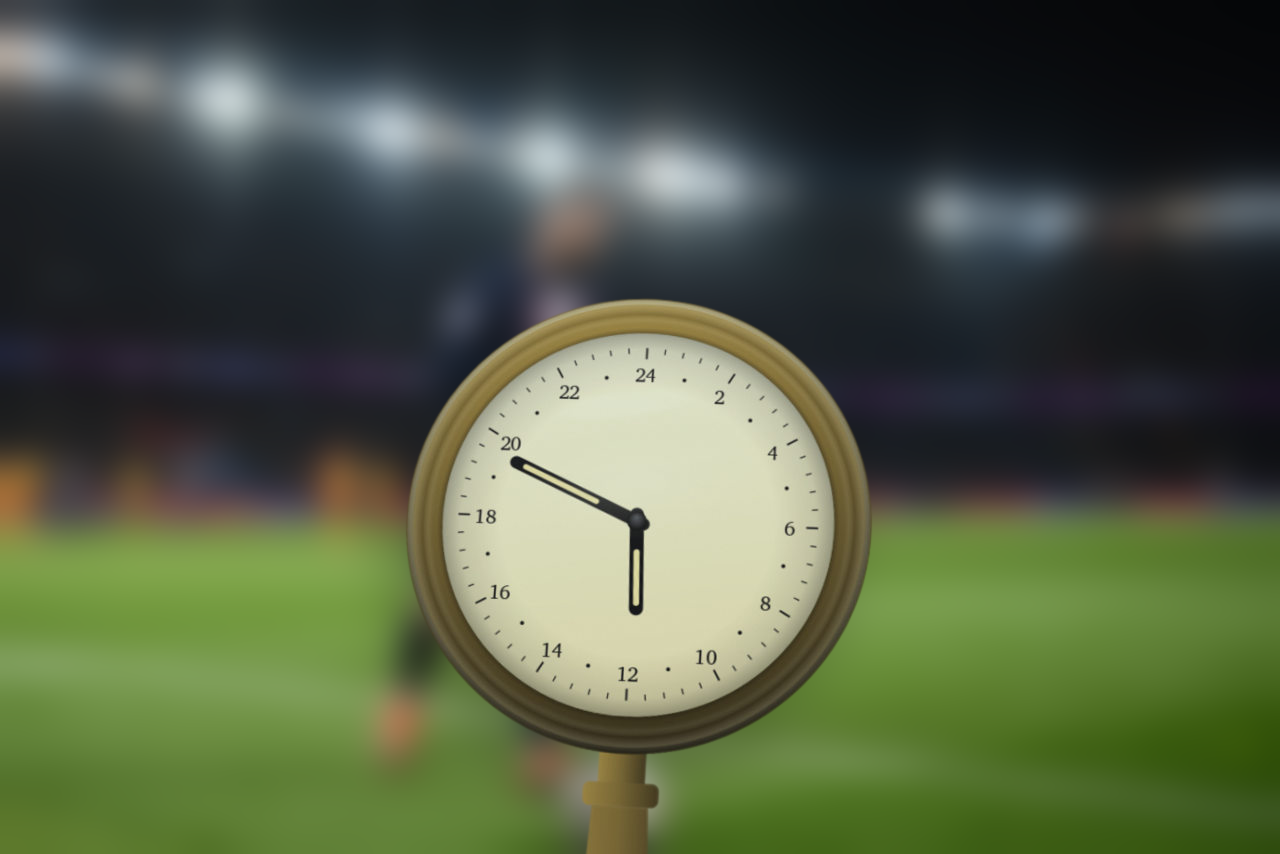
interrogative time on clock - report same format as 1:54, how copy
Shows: 11:49
